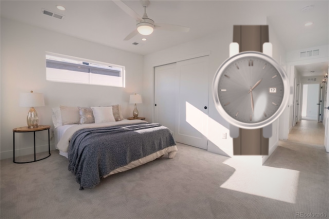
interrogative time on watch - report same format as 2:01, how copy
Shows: 1:29
